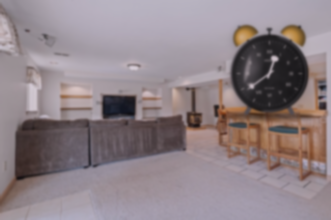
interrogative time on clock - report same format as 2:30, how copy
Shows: 12:39
